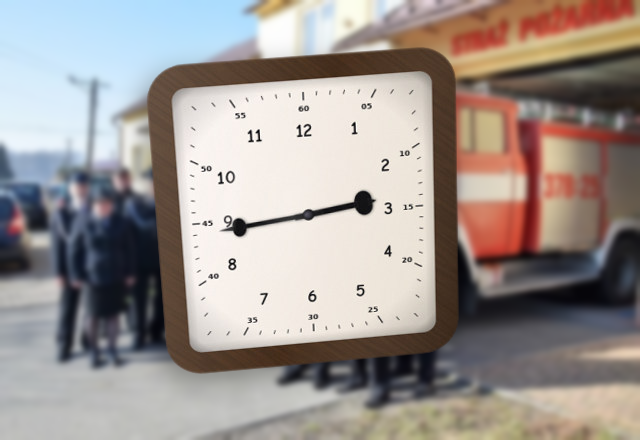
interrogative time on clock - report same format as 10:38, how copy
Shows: 2:44
